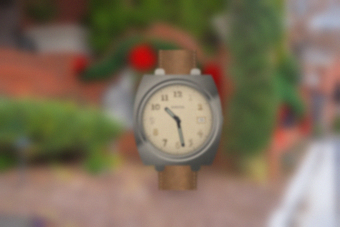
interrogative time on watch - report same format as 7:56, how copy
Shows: 10:28
